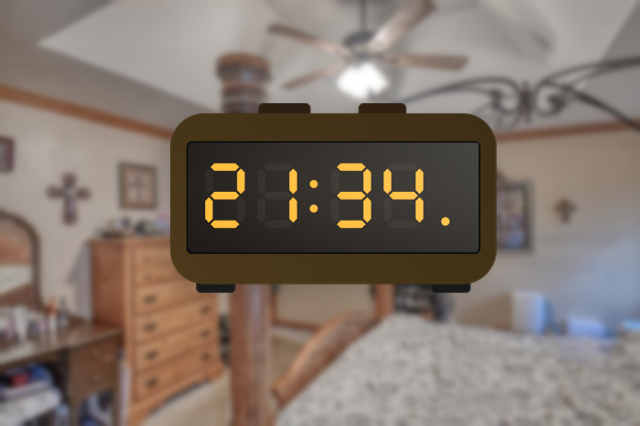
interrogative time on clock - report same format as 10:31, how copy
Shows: 21:34
